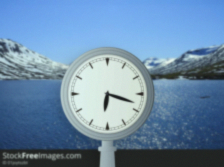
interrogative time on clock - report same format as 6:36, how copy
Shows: 6:18
